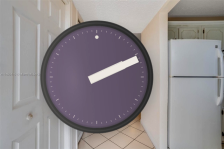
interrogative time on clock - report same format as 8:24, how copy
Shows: 2:11
